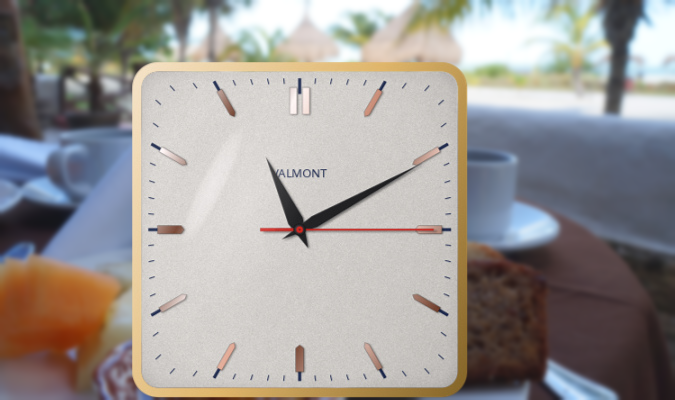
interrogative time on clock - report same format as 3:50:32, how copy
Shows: 11:10:15
